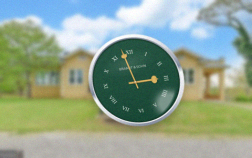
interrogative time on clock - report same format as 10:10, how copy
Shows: 2:58
